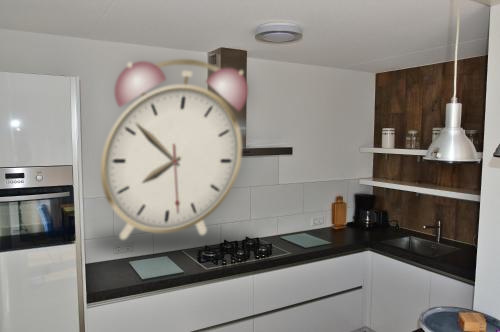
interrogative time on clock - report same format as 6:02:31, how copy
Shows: 7:51:28
